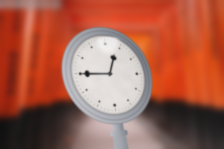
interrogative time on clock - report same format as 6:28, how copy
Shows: 12:45
